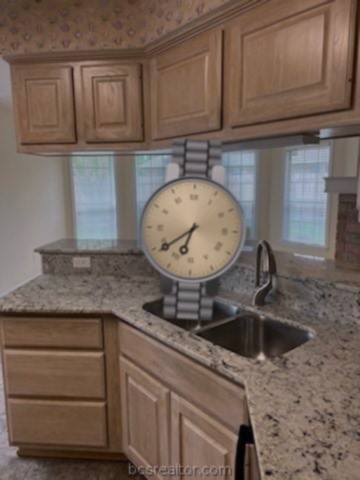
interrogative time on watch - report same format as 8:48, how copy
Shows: 6:39
